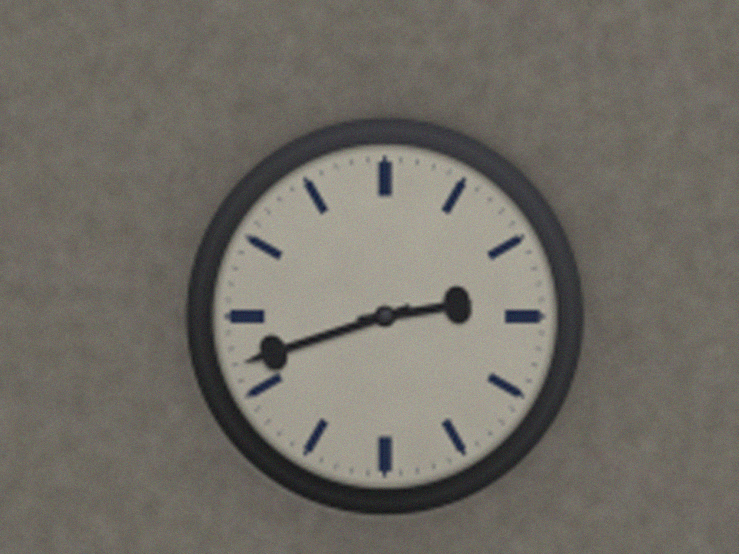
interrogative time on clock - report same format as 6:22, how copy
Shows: 2:42
